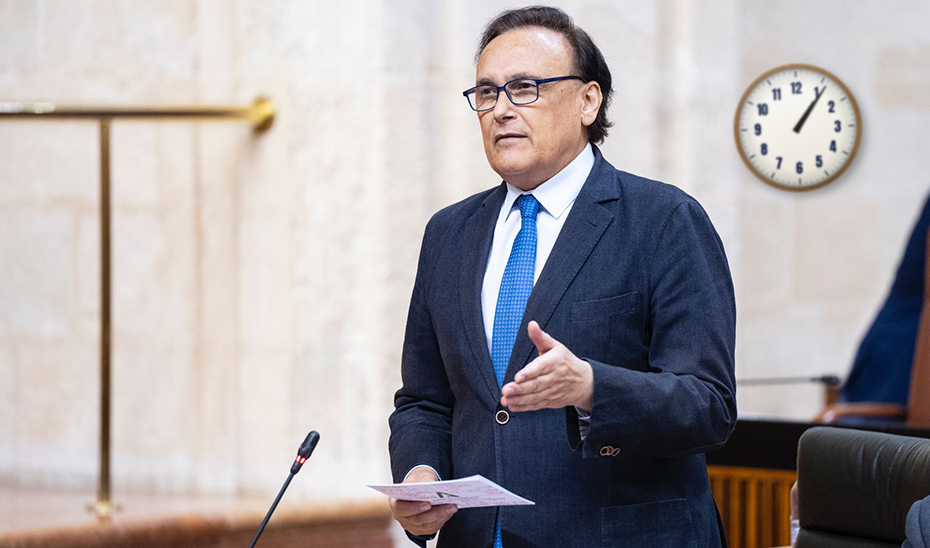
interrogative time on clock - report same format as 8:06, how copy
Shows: 1:06
